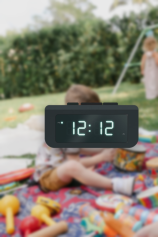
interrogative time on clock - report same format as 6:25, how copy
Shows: 12:12
